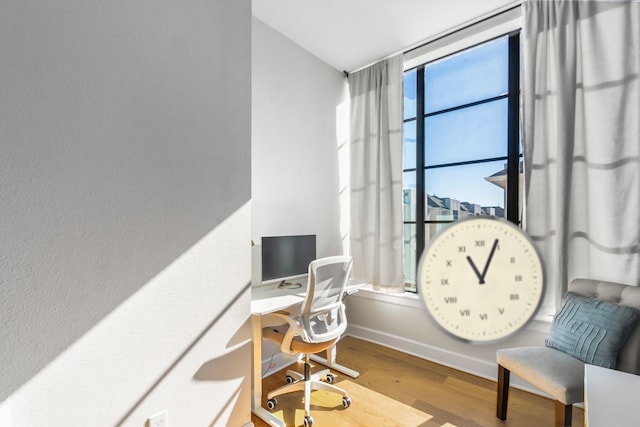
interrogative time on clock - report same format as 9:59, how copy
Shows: 11:04
